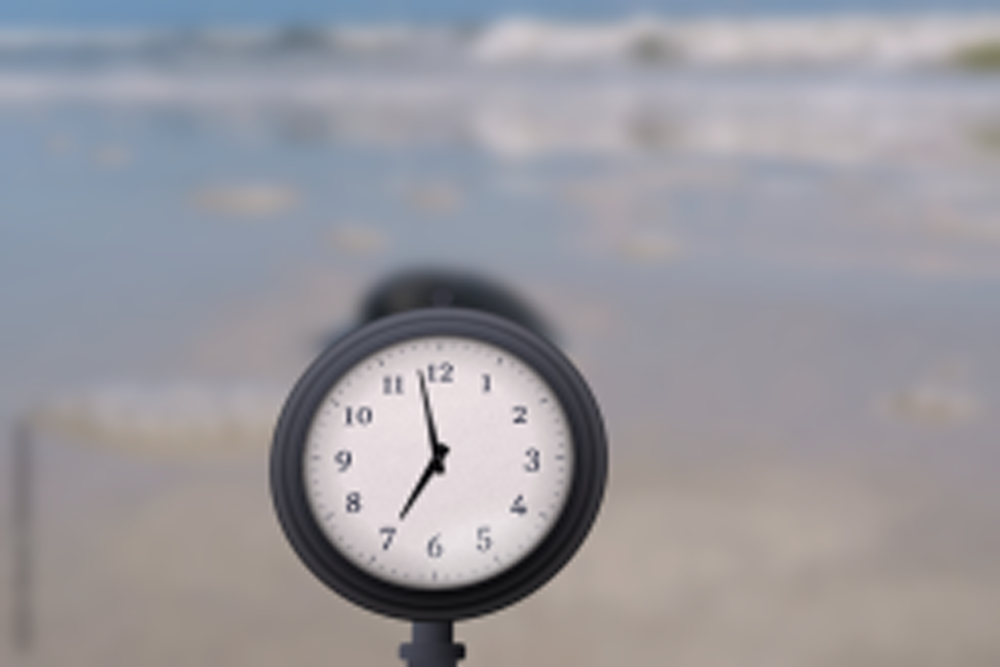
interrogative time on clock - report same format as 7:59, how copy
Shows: 6:58
